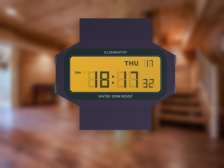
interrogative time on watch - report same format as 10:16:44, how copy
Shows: 18:17:32
